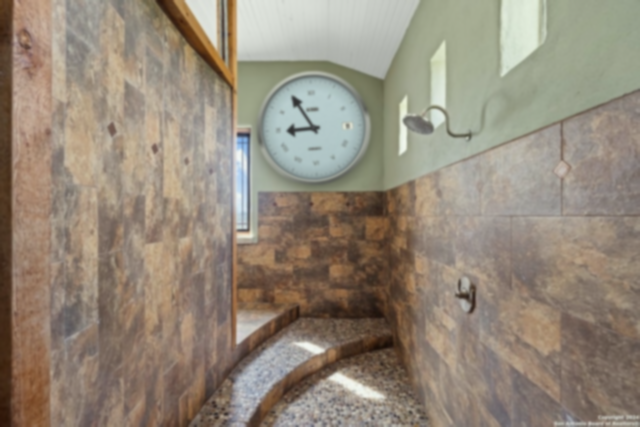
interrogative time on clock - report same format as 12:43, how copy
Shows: 8:55
